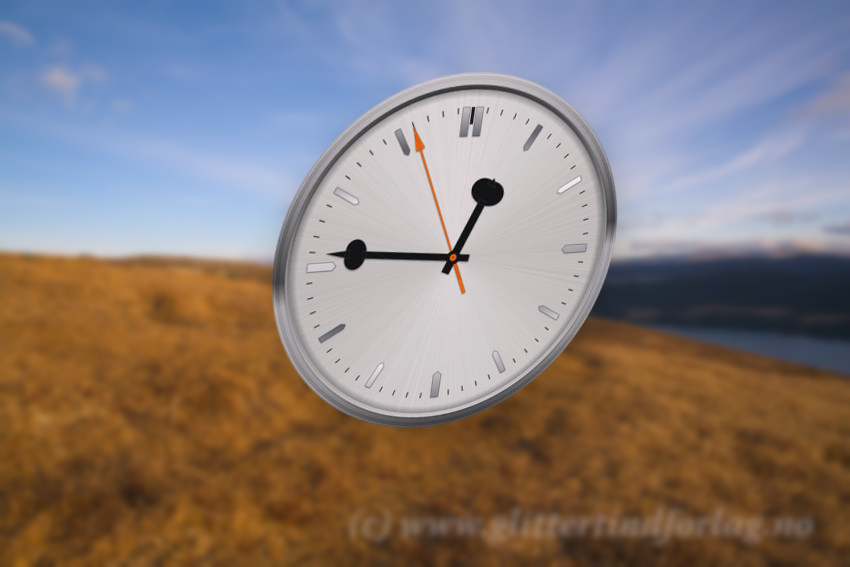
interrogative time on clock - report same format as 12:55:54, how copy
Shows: 12:45:56
